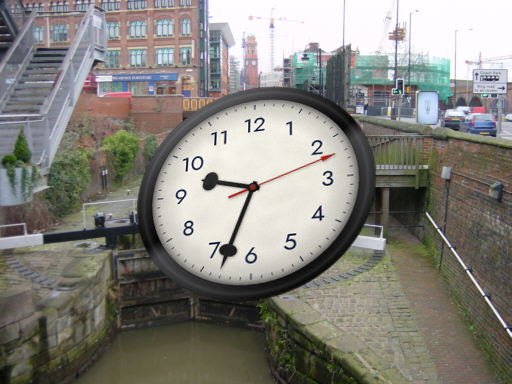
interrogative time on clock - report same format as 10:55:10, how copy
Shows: 9:33:12
